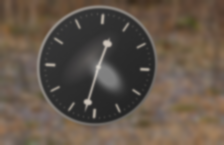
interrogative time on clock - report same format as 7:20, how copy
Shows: 12:32
